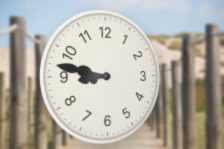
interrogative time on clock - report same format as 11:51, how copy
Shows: 8:47
